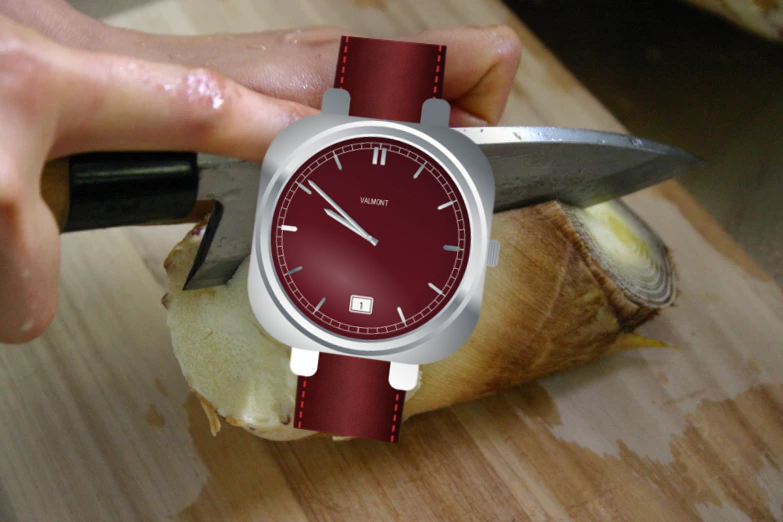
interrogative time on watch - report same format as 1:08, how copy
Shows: 9:51
